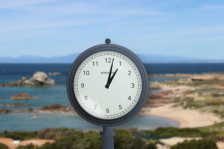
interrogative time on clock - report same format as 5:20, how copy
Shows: 1:02
